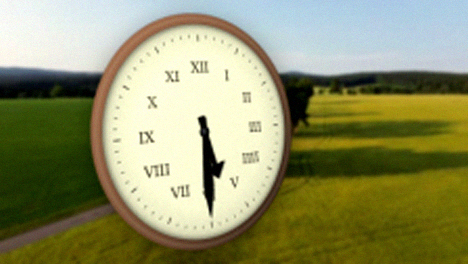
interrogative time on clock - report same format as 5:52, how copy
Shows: 5:30
